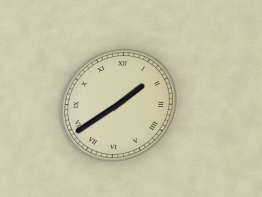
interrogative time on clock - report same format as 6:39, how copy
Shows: 1:39
